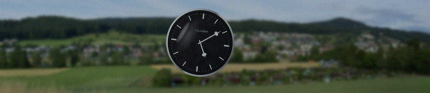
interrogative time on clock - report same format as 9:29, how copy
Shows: 5:09
